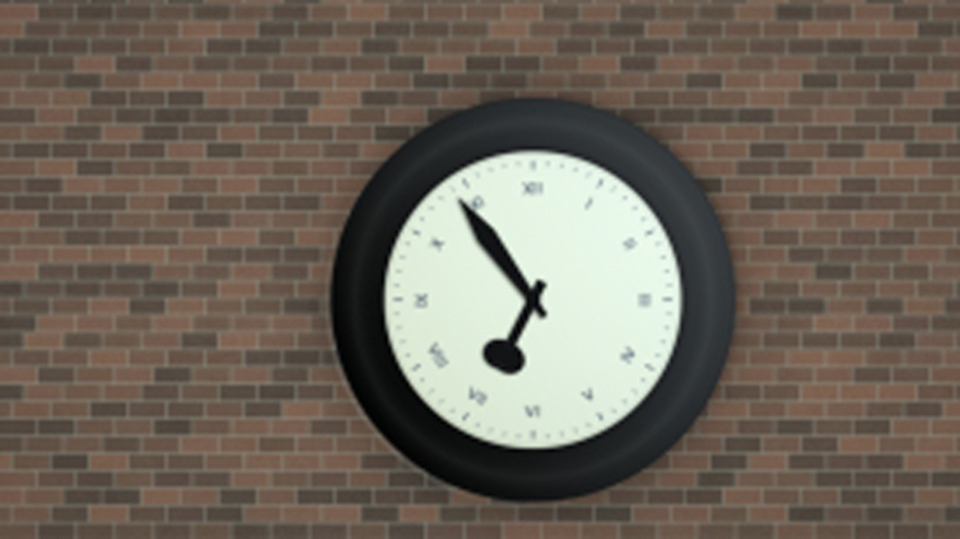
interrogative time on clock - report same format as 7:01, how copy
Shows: 6:54
